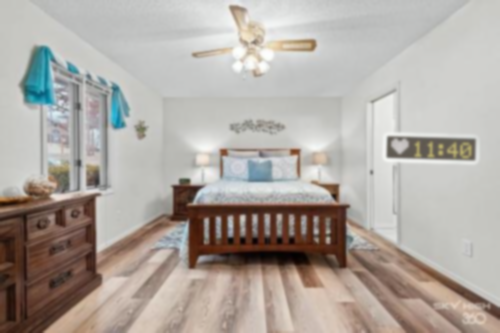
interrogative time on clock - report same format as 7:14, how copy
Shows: 11:40
